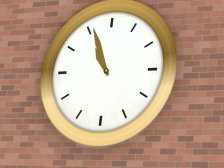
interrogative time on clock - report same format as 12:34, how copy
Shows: 10:56
